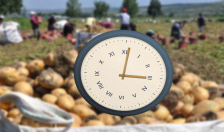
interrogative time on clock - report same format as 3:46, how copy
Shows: 3:01
